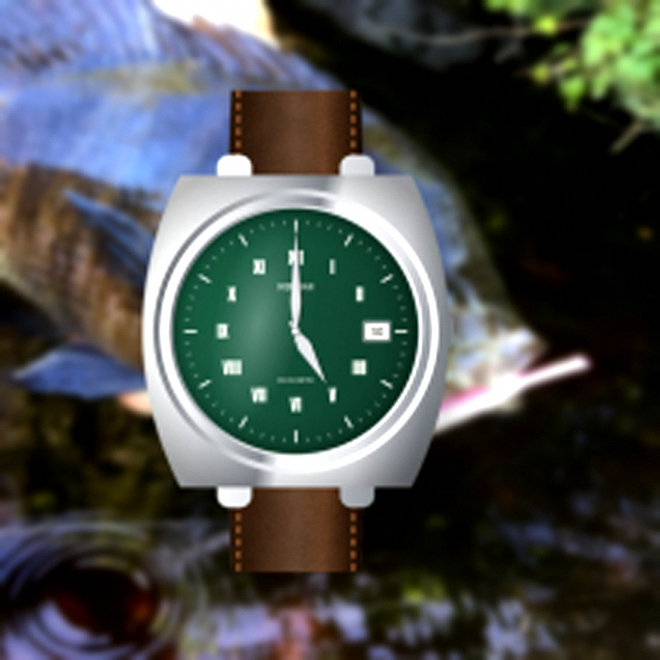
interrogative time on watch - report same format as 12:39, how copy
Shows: 5:00
